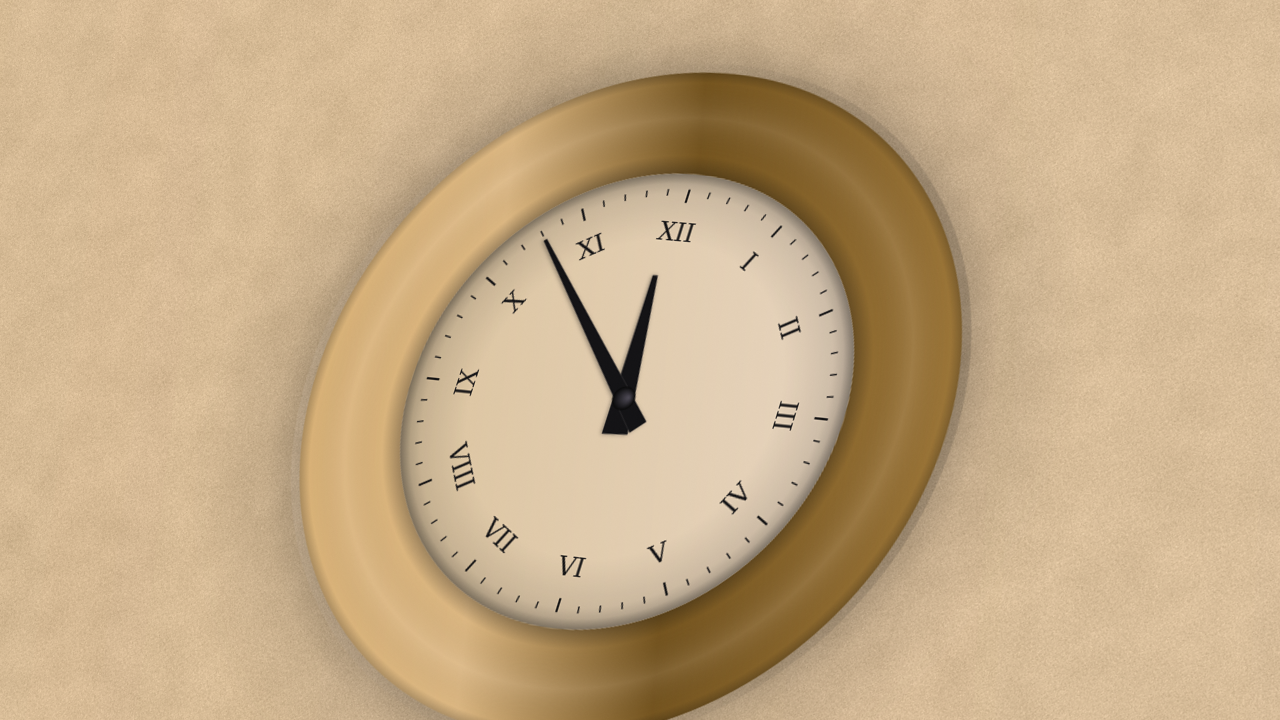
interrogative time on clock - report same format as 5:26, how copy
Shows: 11:53
